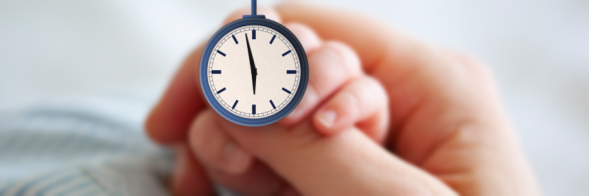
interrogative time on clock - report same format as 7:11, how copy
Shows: 5:58
